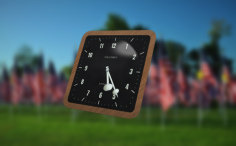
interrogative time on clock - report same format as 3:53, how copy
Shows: 5:24
